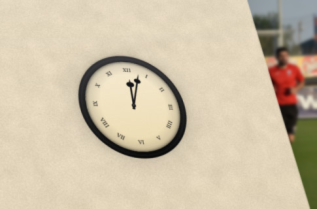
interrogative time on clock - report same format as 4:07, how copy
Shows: 12:03
